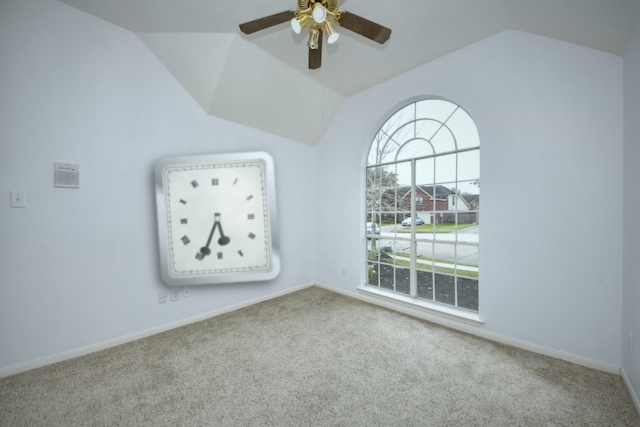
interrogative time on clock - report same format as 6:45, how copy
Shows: 5:34
